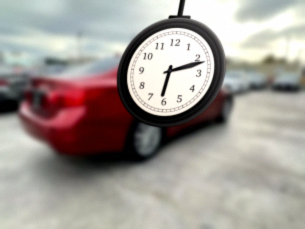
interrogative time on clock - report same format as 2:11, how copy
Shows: 6:12
